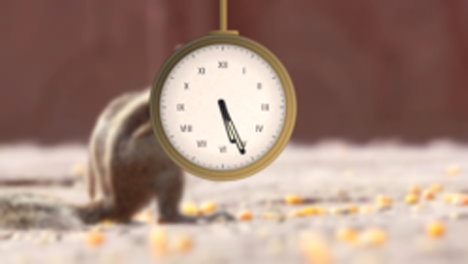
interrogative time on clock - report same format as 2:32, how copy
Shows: 5:26
